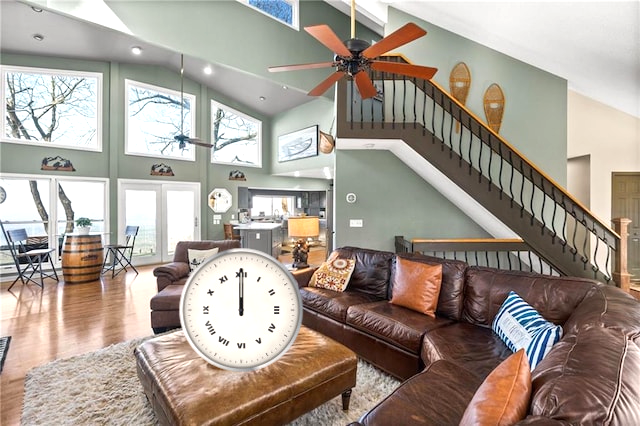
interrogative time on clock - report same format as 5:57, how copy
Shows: 12:00
